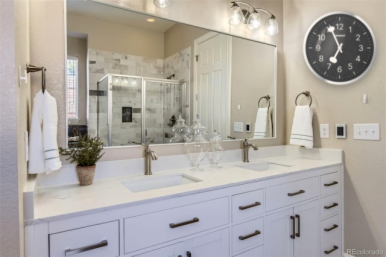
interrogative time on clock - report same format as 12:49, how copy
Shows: 6:56
